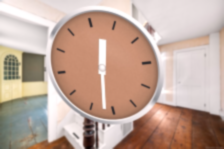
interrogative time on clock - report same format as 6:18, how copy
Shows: 12:32
